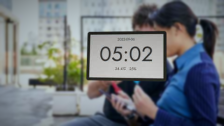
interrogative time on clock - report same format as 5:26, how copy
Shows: 5:02
